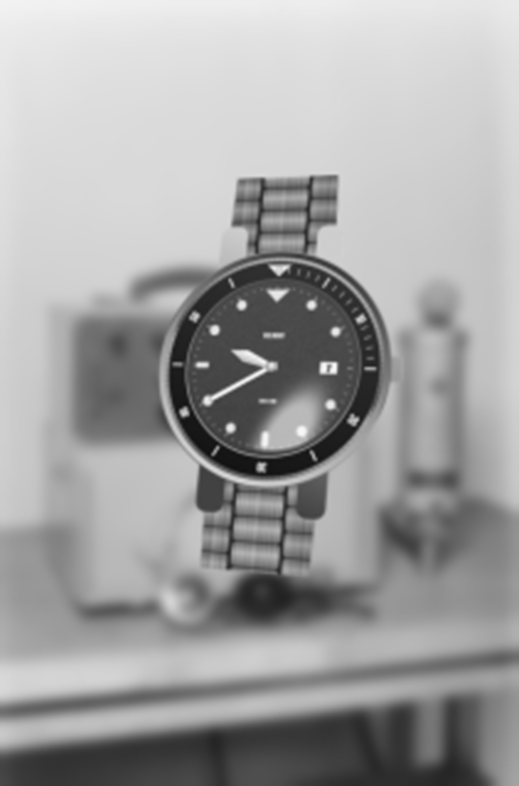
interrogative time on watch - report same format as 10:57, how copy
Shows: 9:40
